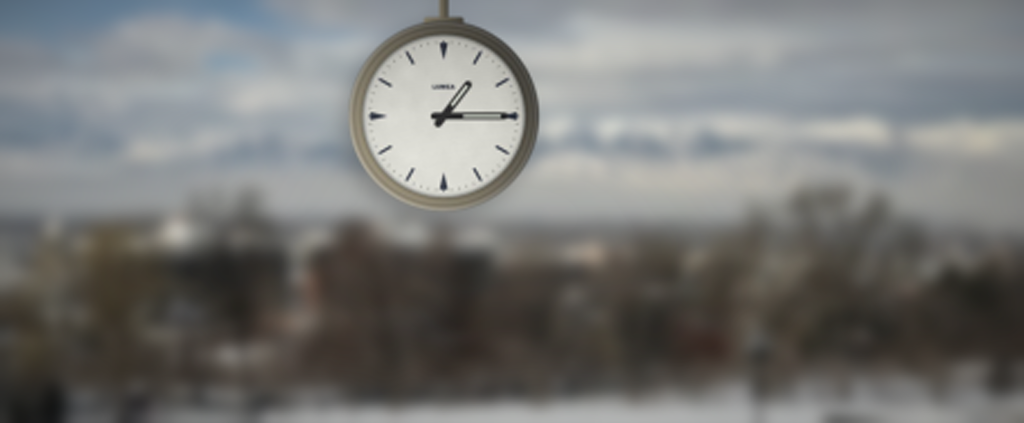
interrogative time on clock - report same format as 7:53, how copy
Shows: 1:15
